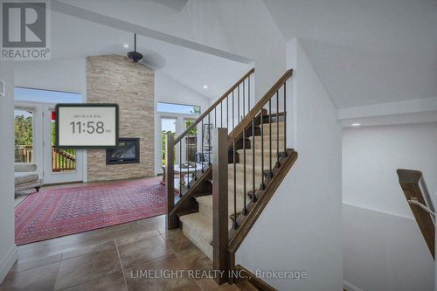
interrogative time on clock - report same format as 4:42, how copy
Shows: 11:58
